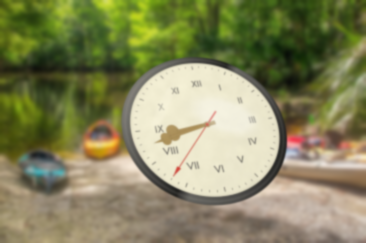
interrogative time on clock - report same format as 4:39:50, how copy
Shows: 8:42:37
